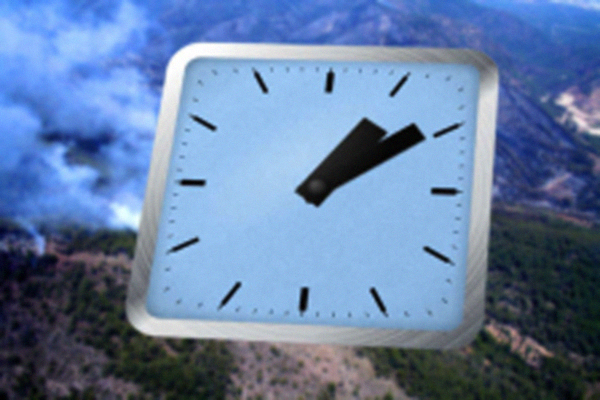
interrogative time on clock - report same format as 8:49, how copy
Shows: 1:09
